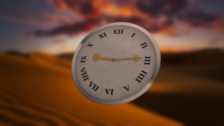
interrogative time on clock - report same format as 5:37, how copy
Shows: 9:14
